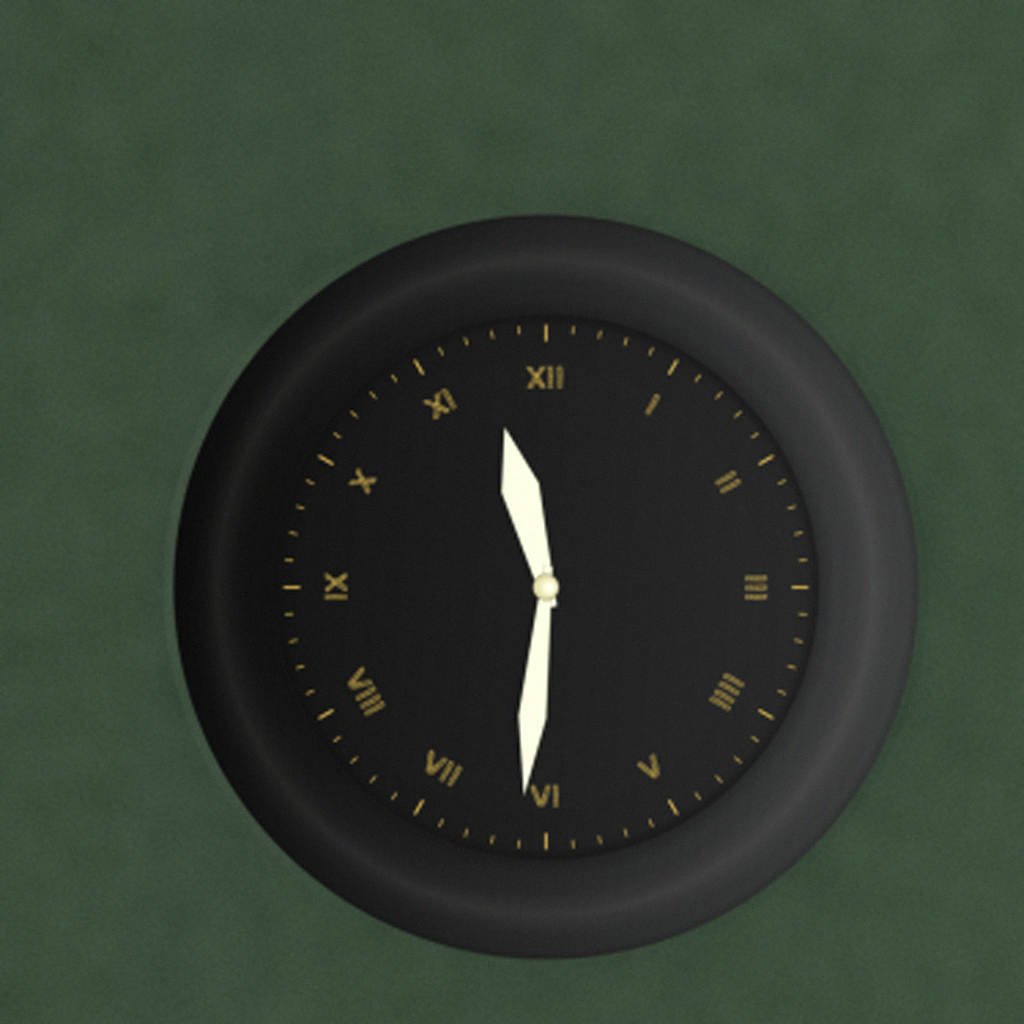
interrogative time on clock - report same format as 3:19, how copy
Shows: 11:31
